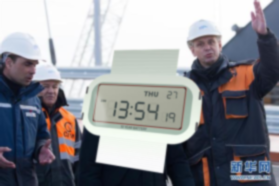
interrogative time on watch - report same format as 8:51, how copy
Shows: 13:54
